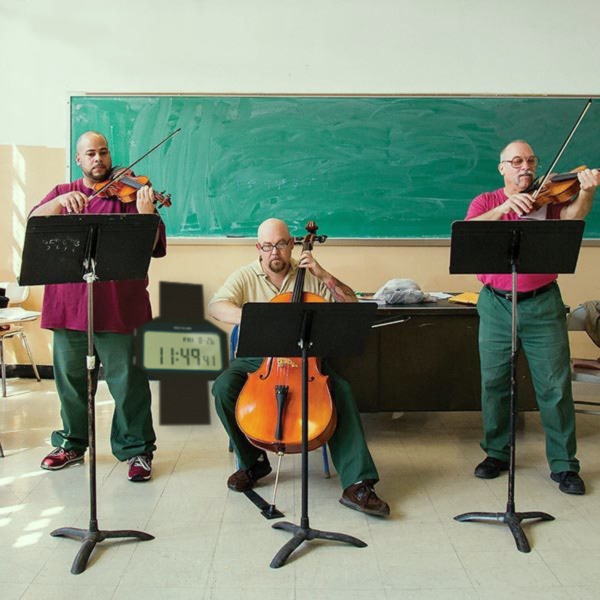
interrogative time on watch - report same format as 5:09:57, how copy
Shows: 11:49:41
